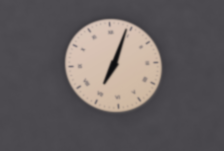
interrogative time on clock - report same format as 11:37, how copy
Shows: 7:04
